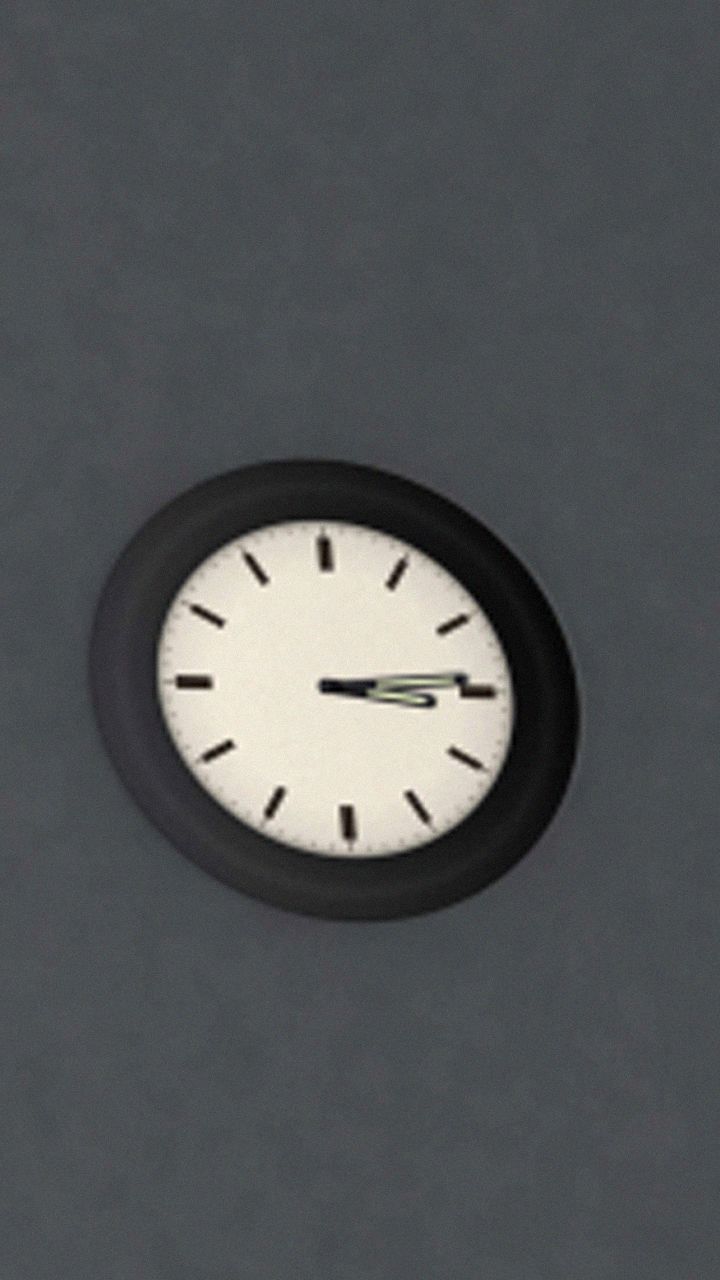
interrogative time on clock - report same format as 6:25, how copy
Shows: 3:14
